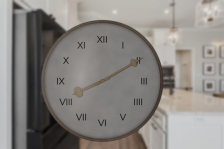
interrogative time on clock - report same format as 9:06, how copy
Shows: 8:10
